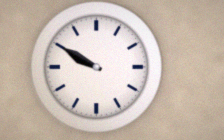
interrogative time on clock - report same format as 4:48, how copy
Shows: 9:50
